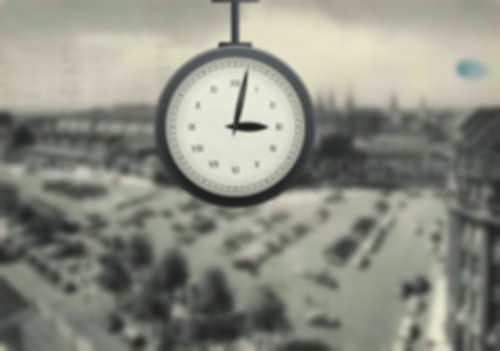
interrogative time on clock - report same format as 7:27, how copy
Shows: 3:02
